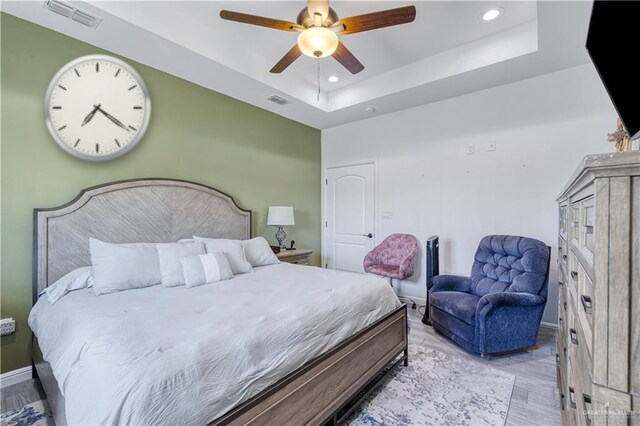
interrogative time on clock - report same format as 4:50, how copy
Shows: 7:21
